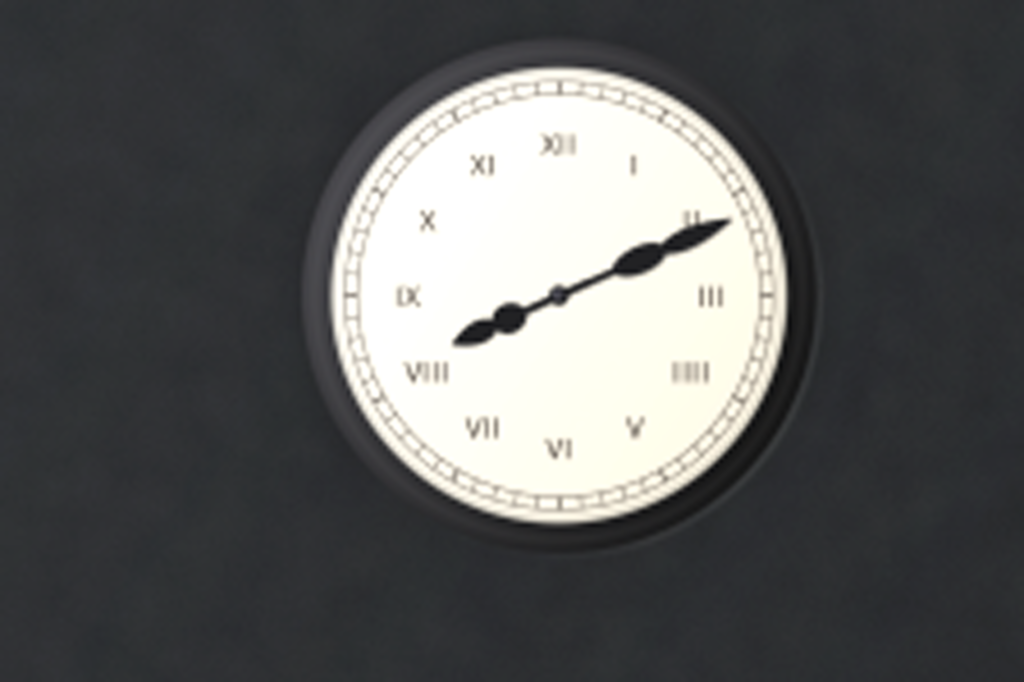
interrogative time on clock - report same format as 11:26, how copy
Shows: 8:11
